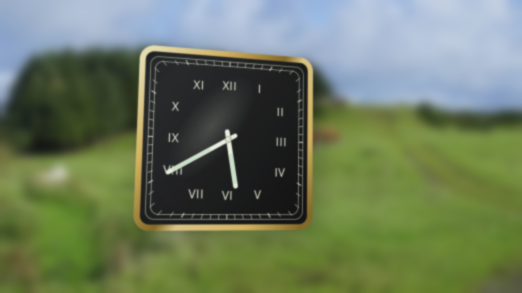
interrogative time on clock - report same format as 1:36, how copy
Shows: 5:40
